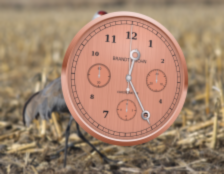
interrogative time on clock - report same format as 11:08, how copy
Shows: 12:25
